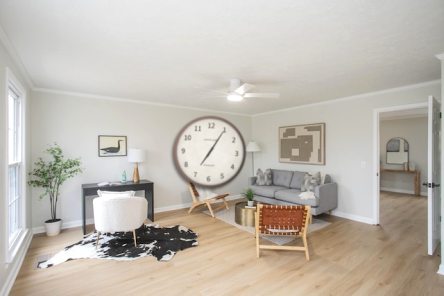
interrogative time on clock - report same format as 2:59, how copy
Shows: 7:05
